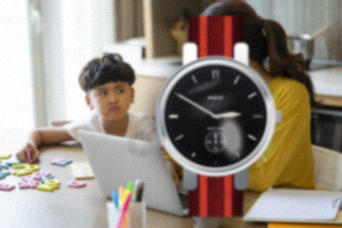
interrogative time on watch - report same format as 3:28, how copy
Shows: 2:50
